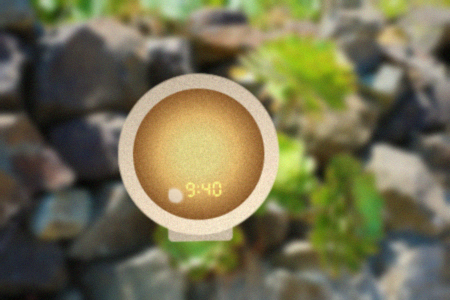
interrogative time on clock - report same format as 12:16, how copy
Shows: 9:40
